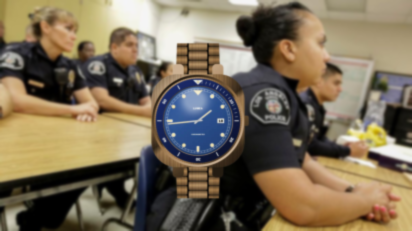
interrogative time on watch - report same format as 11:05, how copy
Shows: 1:44
